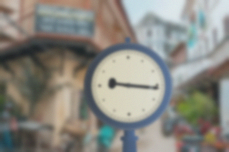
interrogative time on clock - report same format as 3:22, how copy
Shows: 9:16
